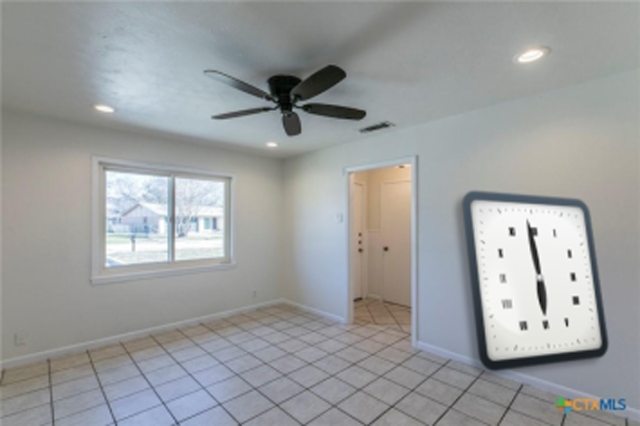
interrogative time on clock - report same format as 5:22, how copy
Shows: 5:59
